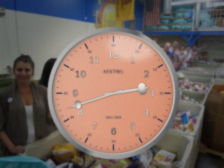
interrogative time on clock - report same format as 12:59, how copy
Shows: 2:42
